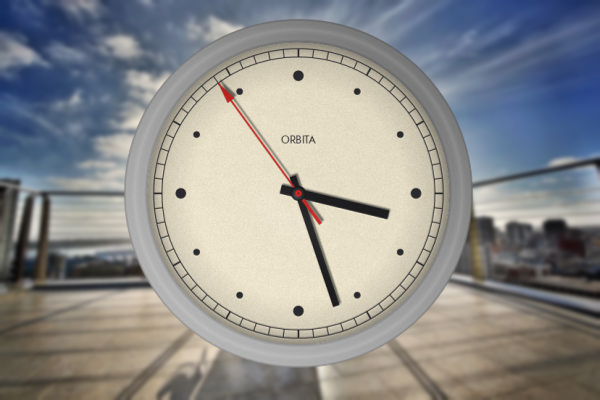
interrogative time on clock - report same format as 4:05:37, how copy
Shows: 3:26:54
